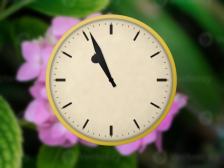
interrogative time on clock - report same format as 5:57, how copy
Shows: 10:56
